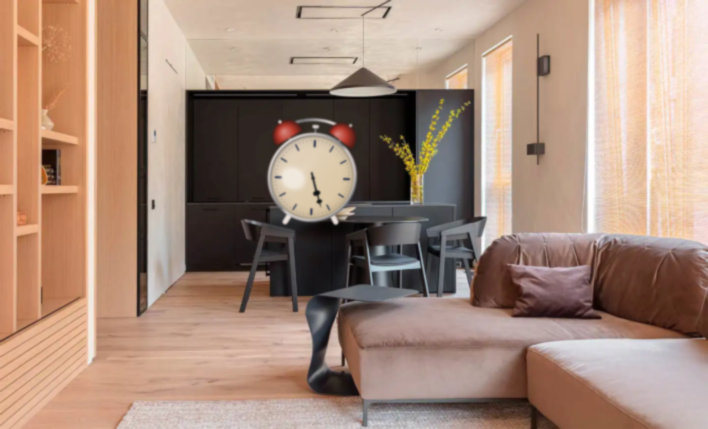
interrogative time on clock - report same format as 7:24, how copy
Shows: 5:27
